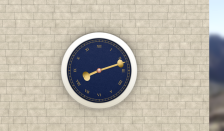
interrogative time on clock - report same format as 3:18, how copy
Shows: 8:12
